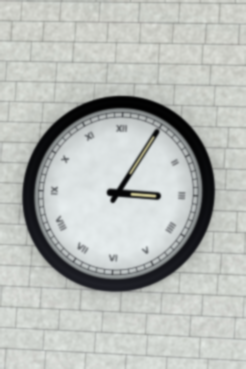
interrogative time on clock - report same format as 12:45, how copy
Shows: 3:05
